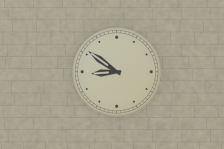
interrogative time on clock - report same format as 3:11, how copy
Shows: 8:51
